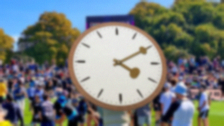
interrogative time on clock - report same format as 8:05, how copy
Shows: 4:10
